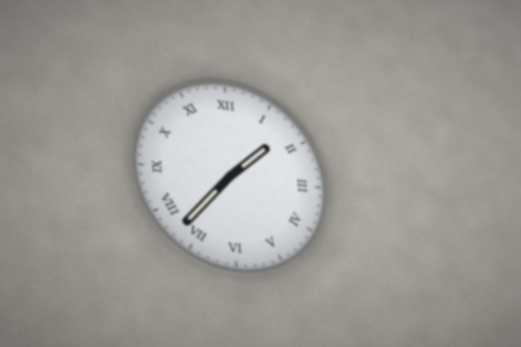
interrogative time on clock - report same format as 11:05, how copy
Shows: 1:37
